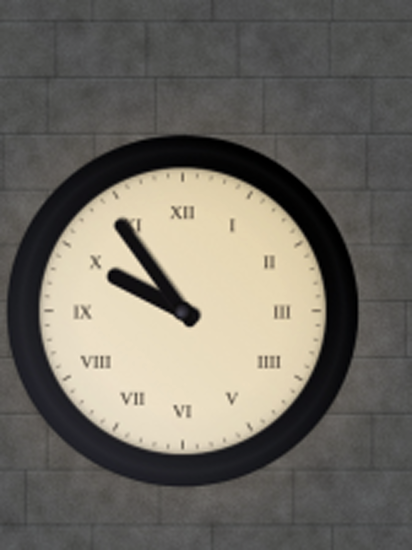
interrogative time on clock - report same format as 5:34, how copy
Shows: 9:54
